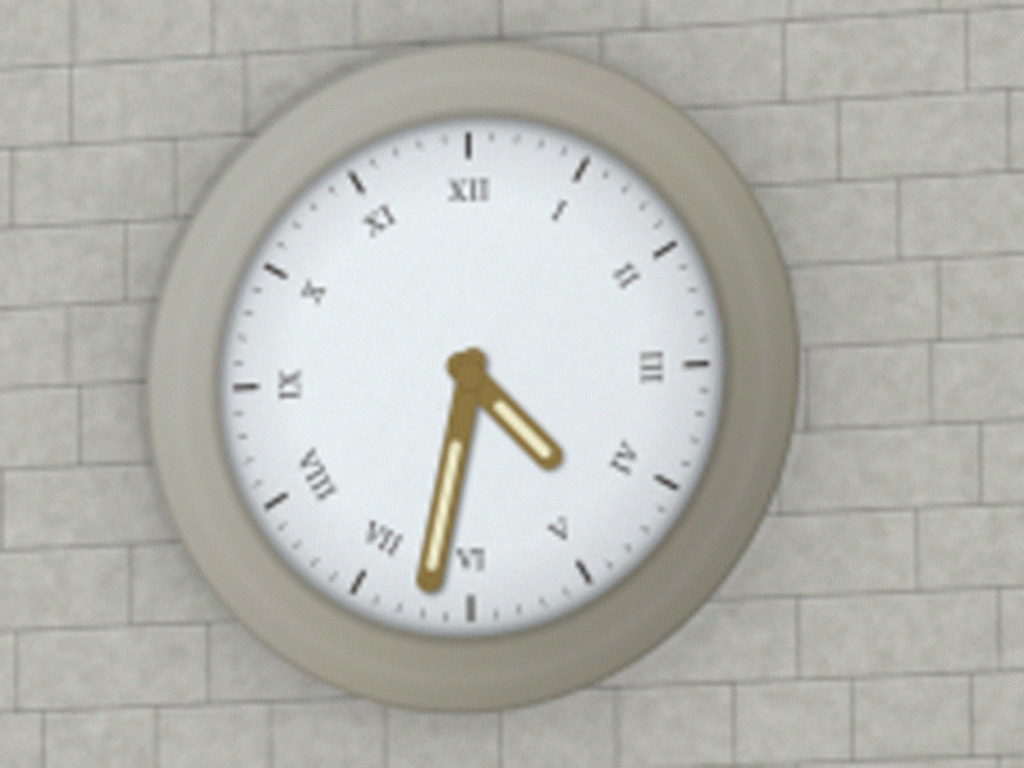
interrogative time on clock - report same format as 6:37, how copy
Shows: 4:32
